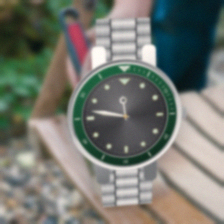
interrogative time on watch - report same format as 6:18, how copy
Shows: 11:47
